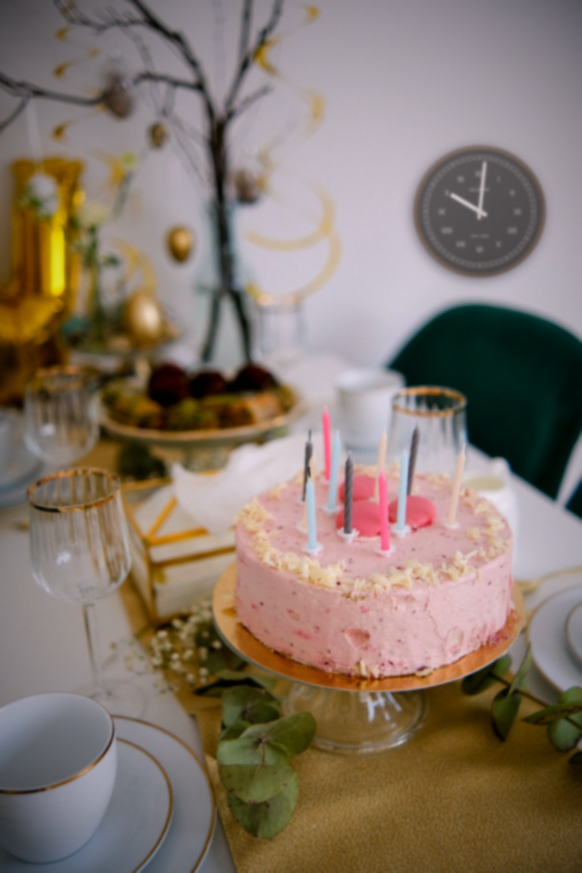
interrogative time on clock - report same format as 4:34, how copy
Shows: 10:01
